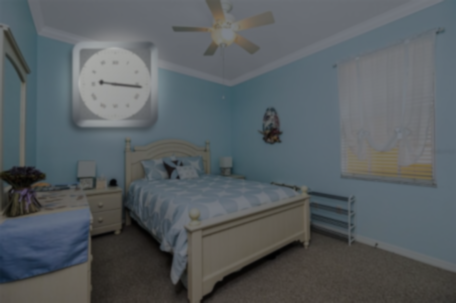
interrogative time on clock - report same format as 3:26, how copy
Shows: 9:16
